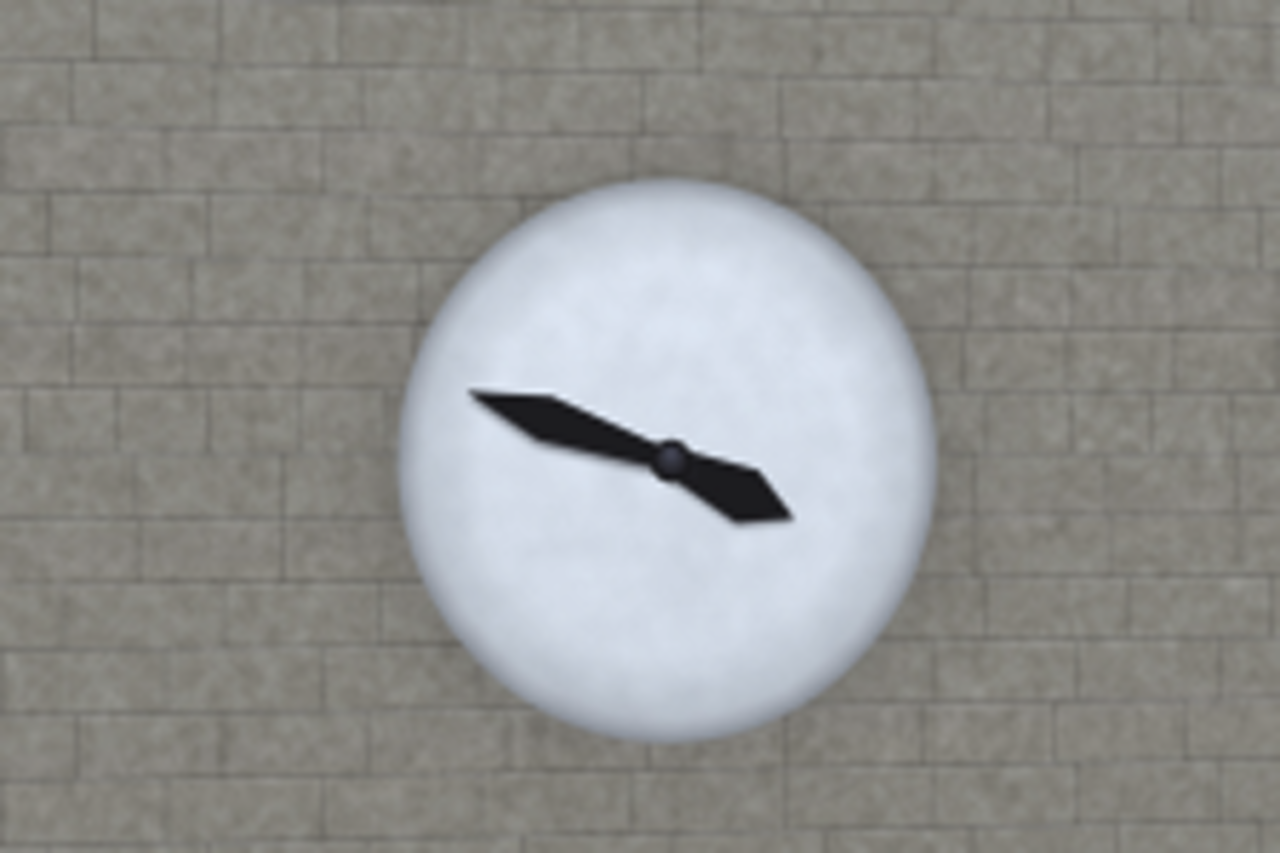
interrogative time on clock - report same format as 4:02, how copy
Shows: 3:48
